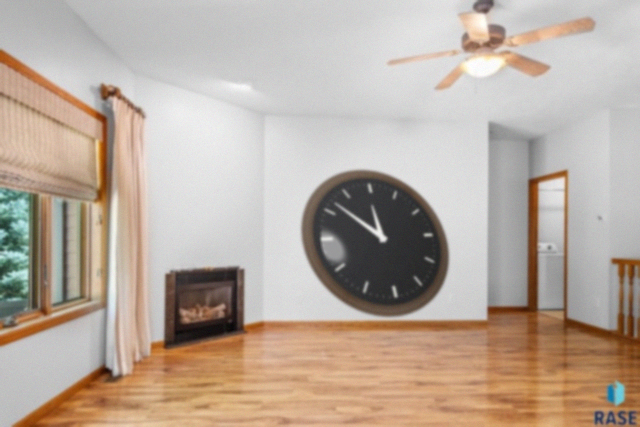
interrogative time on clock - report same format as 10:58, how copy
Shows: 11:52
